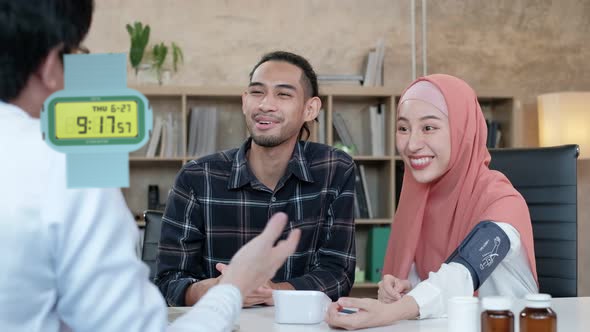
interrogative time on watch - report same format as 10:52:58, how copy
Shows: 9:17:57
